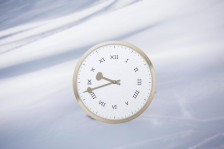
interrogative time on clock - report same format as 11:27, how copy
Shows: 9:42
